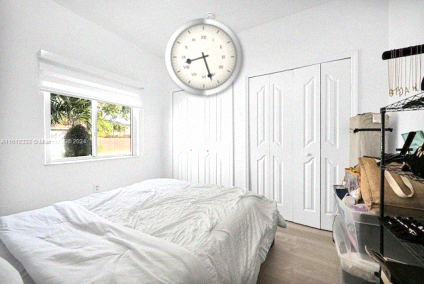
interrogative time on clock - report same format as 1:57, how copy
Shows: 8:27
